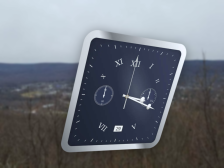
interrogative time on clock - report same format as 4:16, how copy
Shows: 3:18
